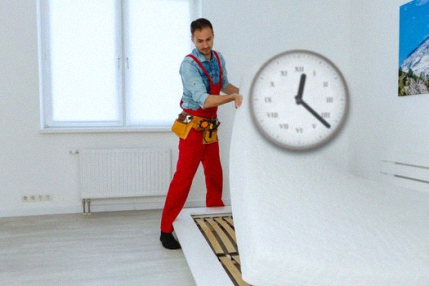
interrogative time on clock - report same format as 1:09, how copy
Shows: 12:22
